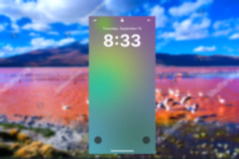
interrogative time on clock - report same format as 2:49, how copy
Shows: 8:33
